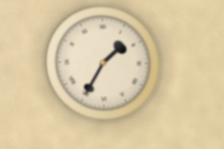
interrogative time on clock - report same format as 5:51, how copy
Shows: 1:35
